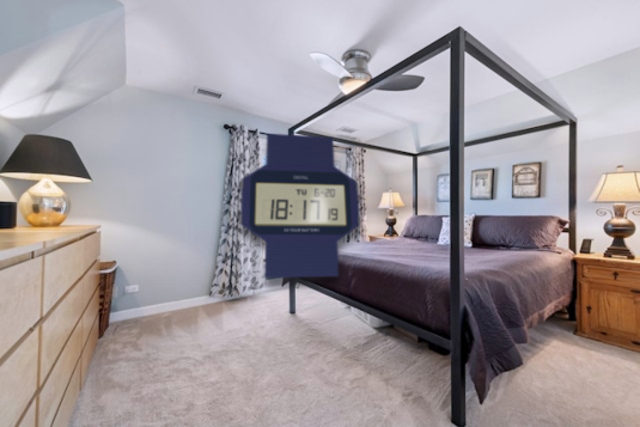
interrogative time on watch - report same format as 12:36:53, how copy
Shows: 18:17:19
